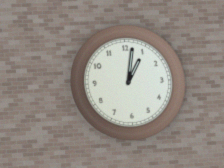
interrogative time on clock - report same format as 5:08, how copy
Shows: 1:02
